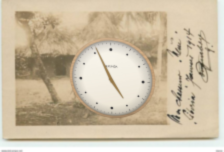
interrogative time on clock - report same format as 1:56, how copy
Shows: 4:56
